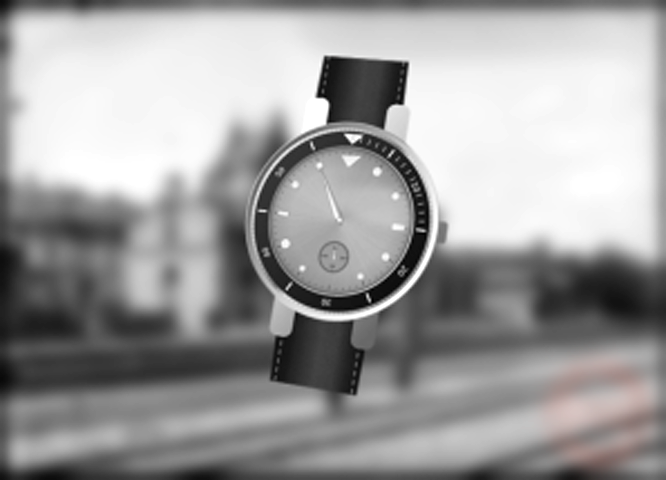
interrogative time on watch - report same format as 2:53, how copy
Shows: 10:55
